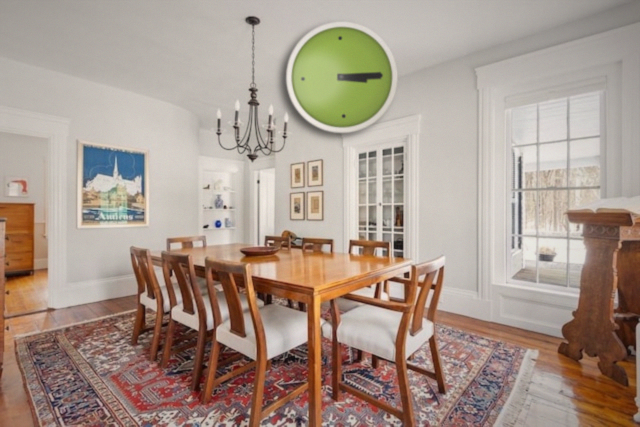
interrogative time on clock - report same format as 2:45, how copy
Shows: 3:15
